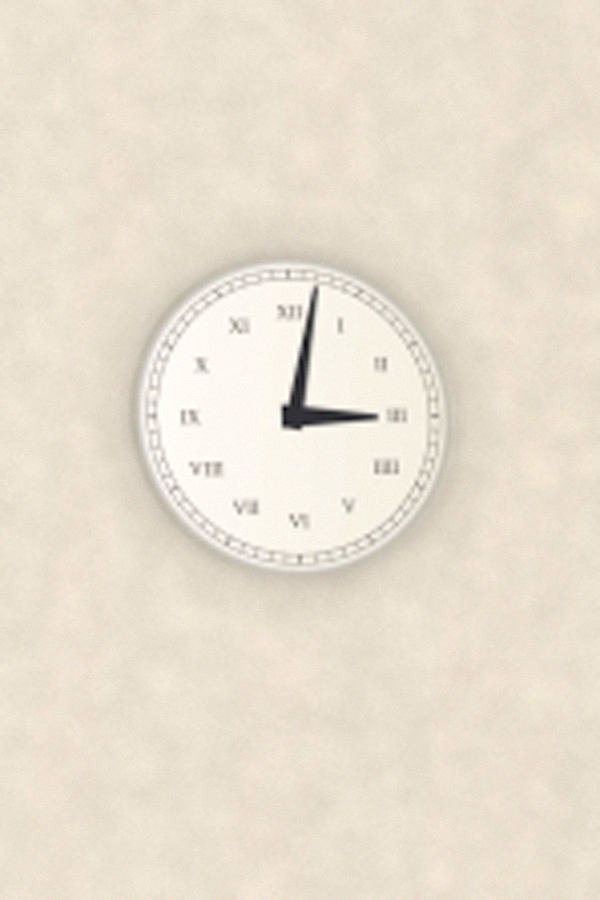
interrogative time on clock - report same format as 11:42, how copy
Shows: 3:02
